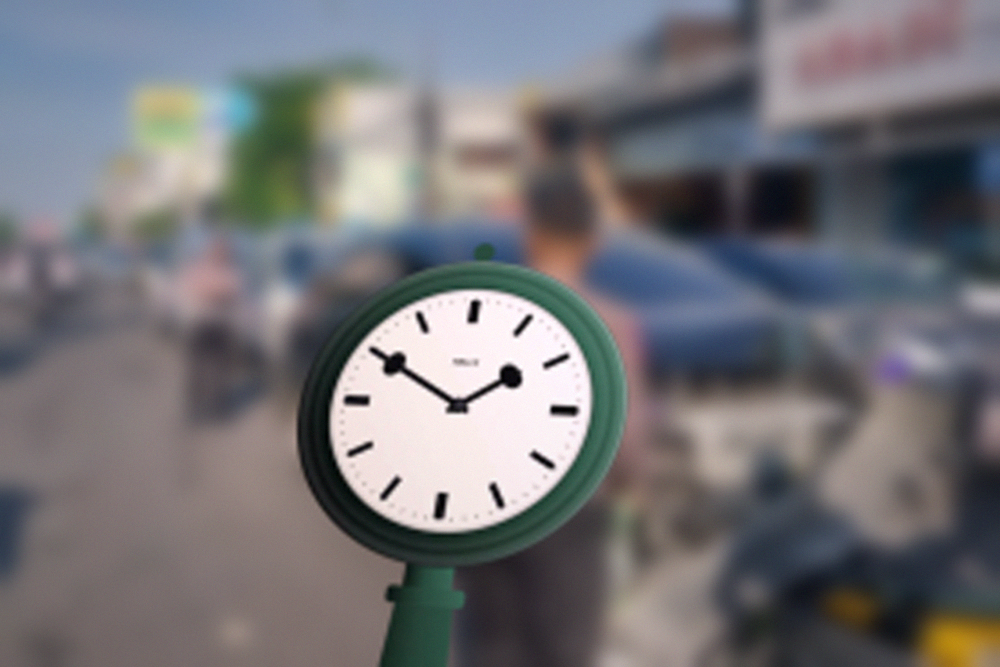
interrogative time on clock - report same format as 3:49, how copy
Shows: 1:50
